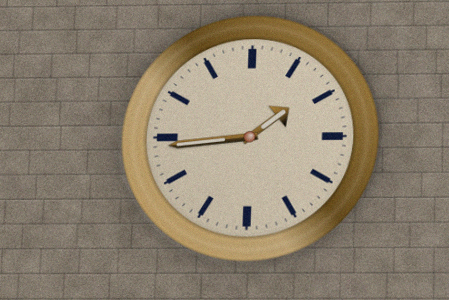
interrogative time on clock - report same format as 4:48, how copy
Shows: 1:44
